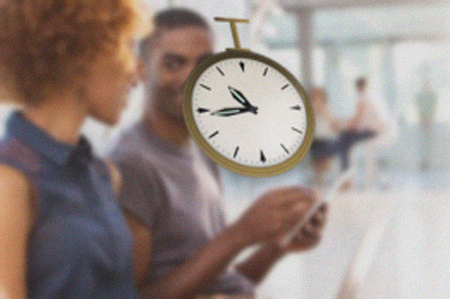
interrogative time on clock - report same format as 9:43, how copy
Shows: 10:44
